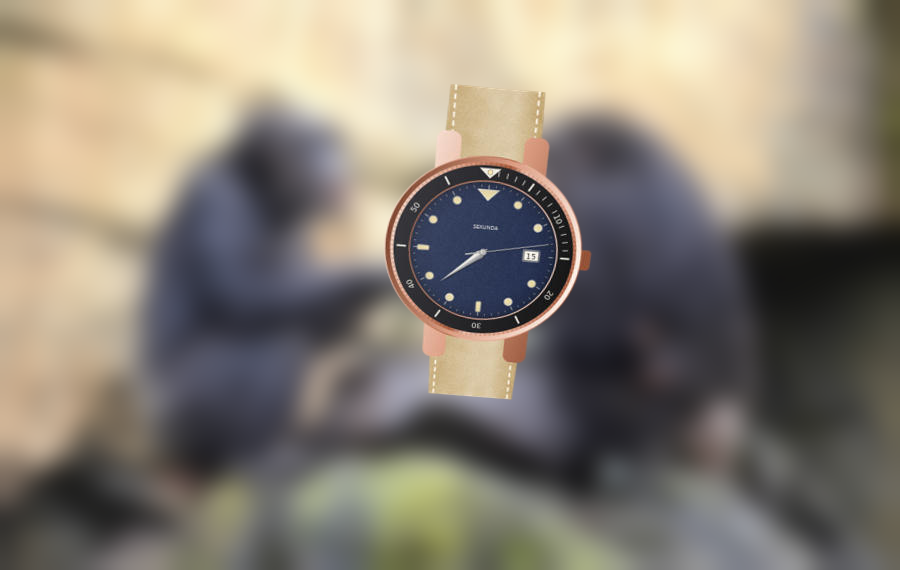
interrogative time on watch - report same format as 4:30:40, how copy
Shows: 7:38:13
